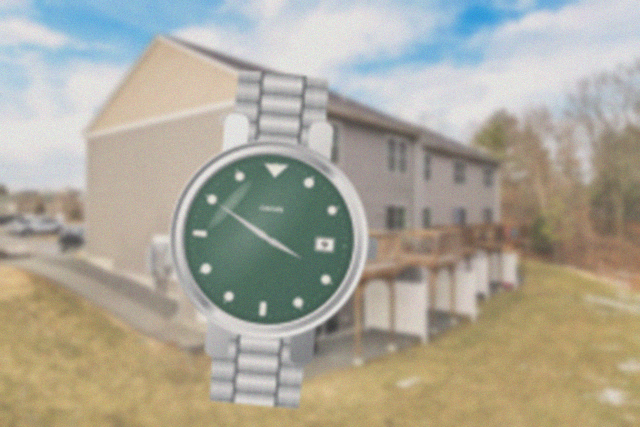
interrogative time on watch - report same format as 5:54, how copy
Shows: 3:50
